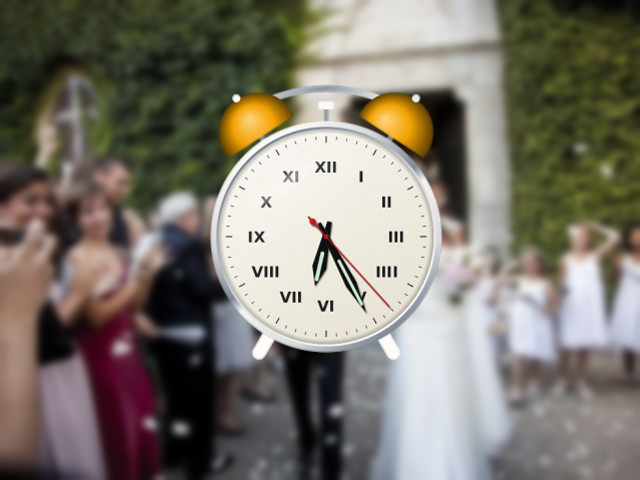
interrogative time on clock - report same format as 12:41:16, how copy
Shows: 6:25:23
